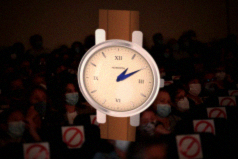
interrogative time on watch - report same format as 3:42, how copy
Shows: 1:10
